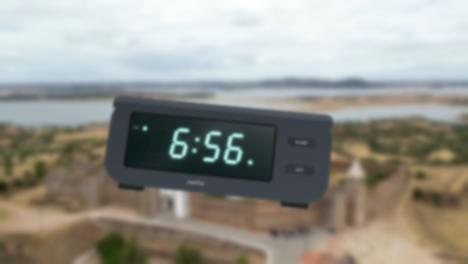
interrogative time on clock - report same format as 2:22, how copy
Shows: 6:56
